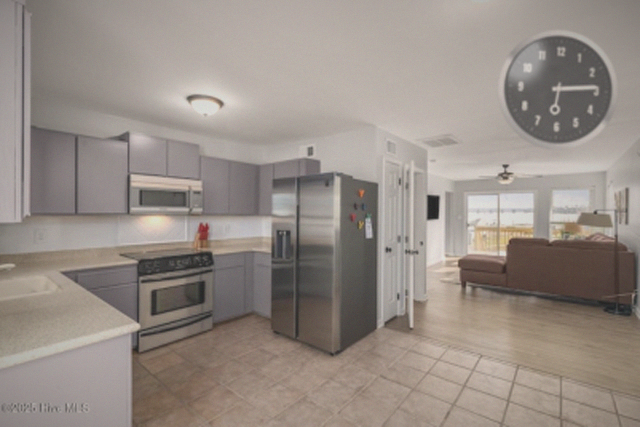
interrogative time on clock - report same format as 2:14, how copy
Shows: 6:14
